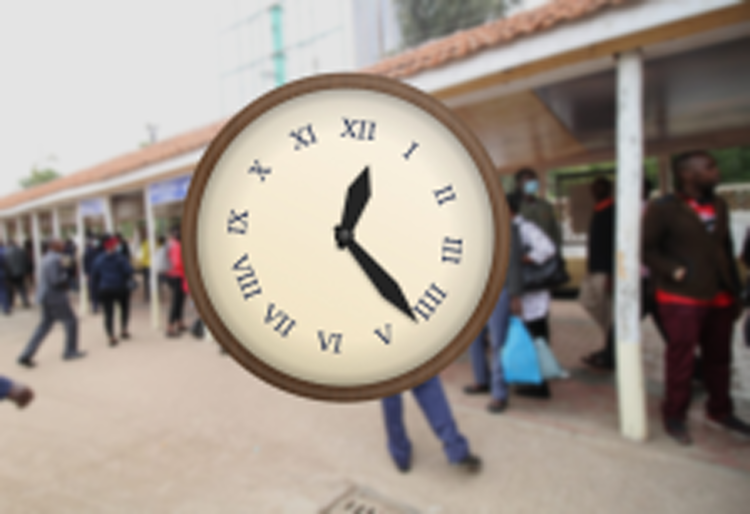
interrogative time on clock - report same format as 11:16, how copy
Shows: 12:22
